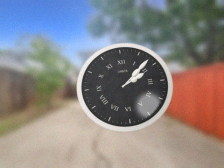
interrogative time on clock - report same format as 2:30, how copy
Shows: 2:08
